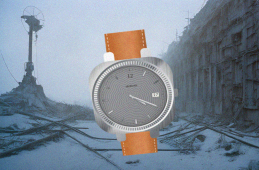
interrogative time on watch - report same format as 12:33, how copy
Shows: 4:20
